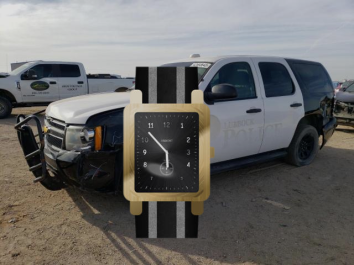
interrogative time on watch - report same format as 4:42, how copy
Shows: 5:53
